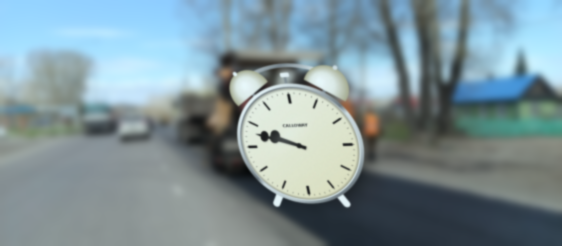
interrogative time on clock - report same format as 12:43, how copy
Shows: 9:48
